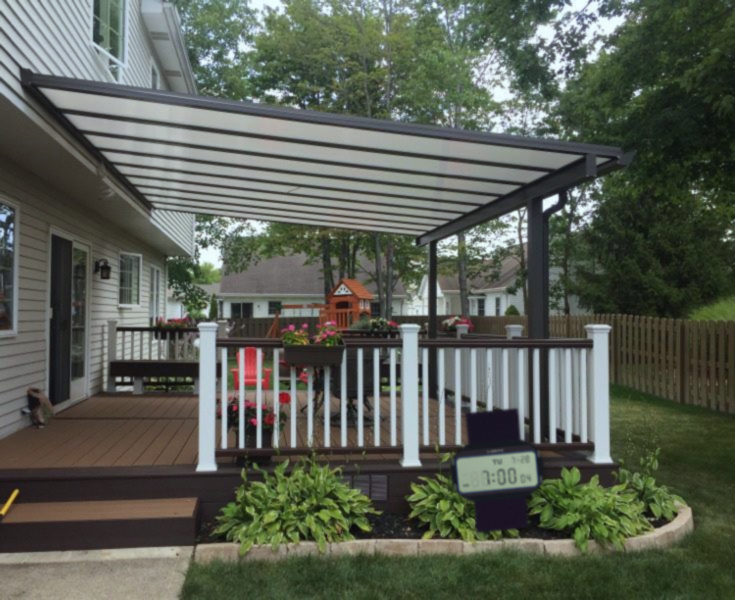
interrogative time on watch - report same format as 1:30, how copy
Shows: 7:00
